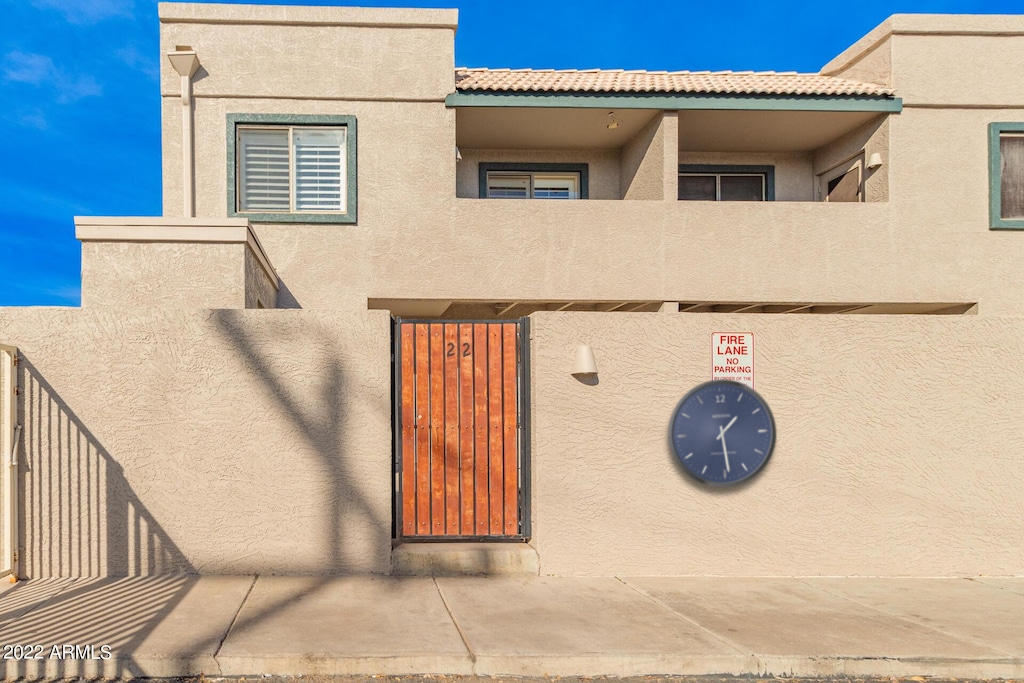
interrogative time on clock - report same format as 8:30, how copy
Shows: 1:29
